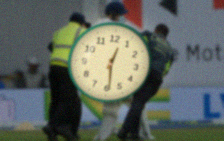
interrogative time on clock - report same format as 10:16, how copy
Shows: 12:29
